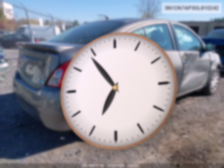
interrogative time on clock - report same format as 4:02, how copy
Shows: 6:54
